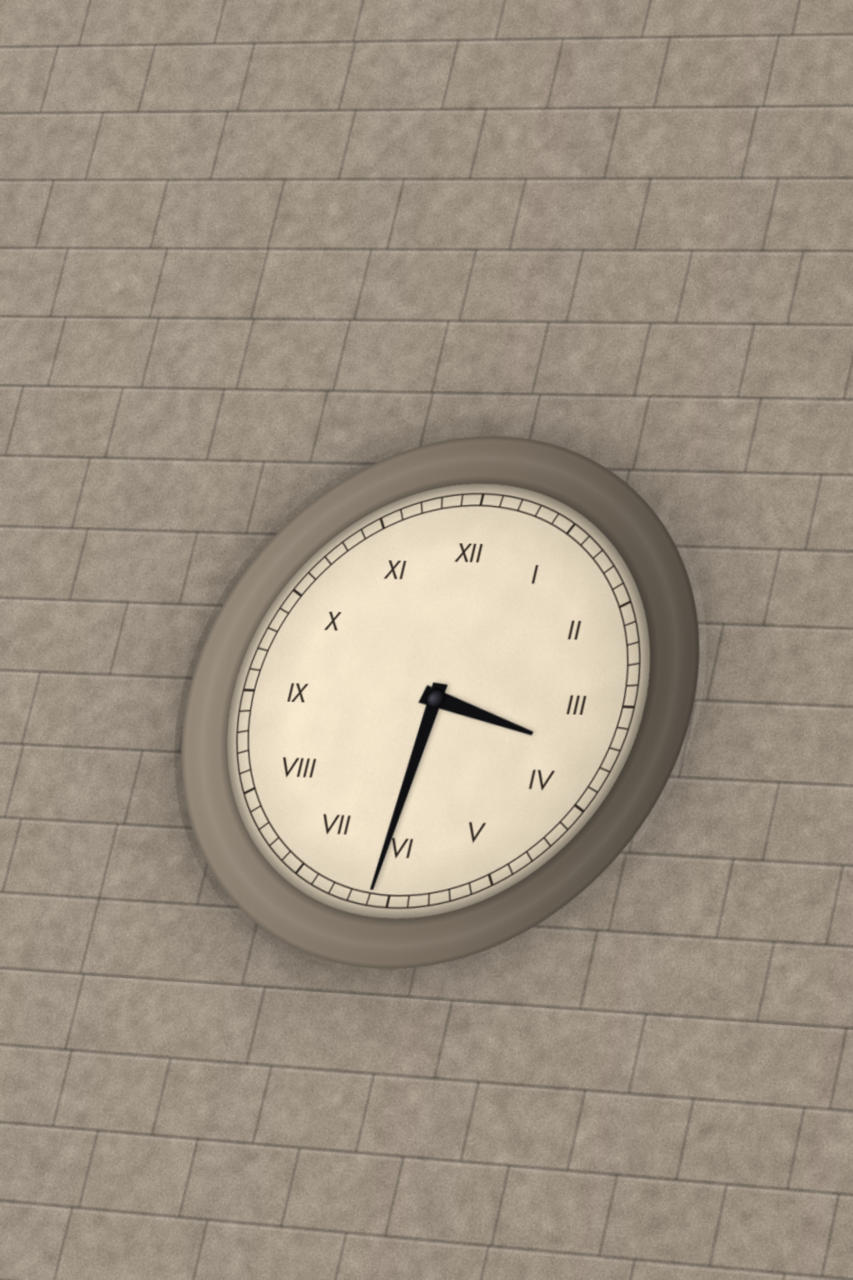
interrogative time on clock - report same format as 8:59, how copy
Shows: 3:31
